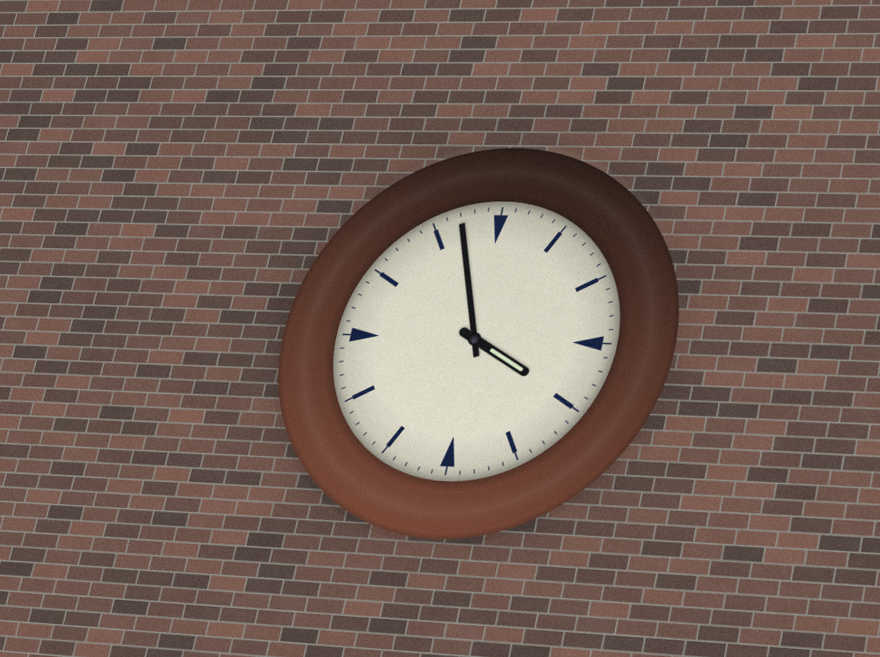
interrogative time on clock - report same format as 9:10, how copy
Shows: 3:57
